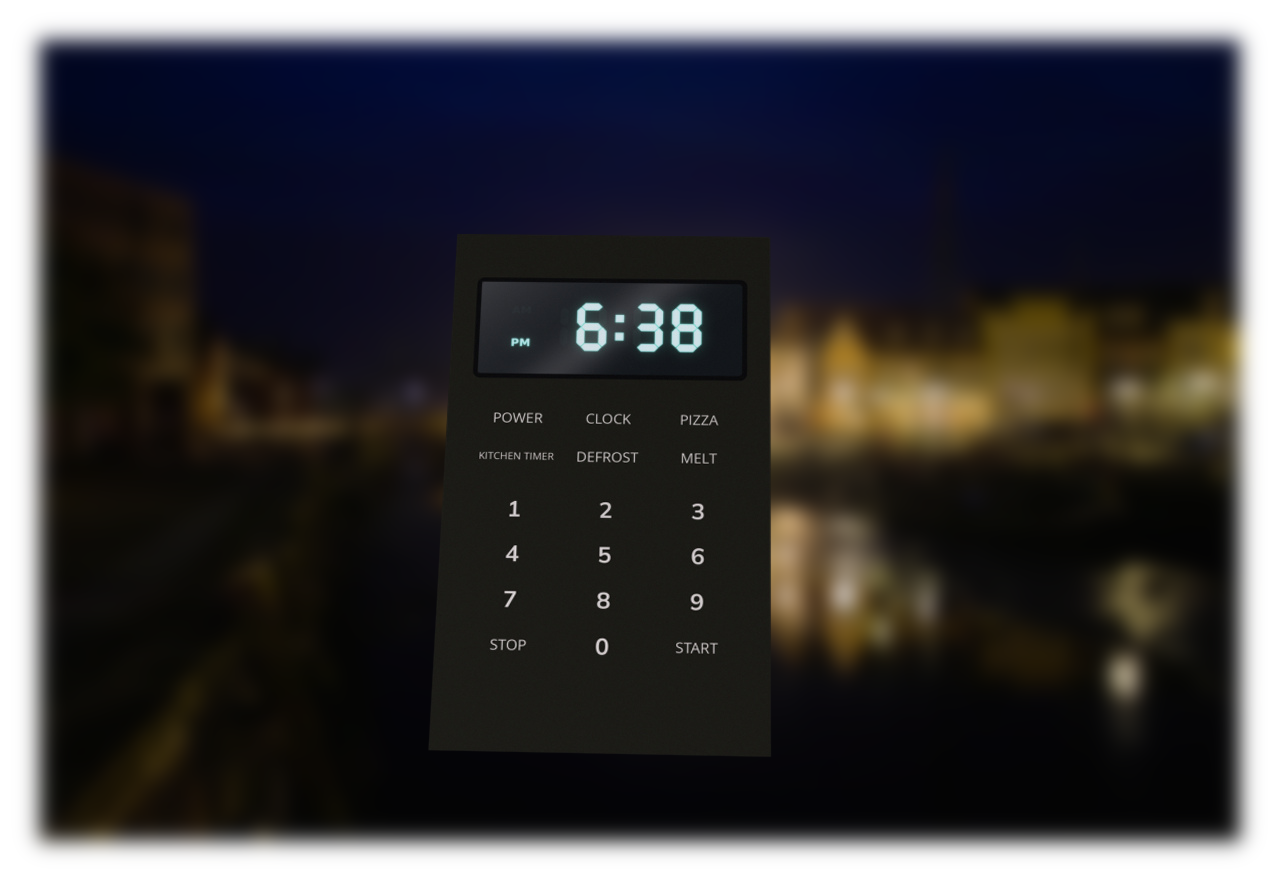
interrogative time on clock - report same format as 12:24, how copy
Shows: 6:38
